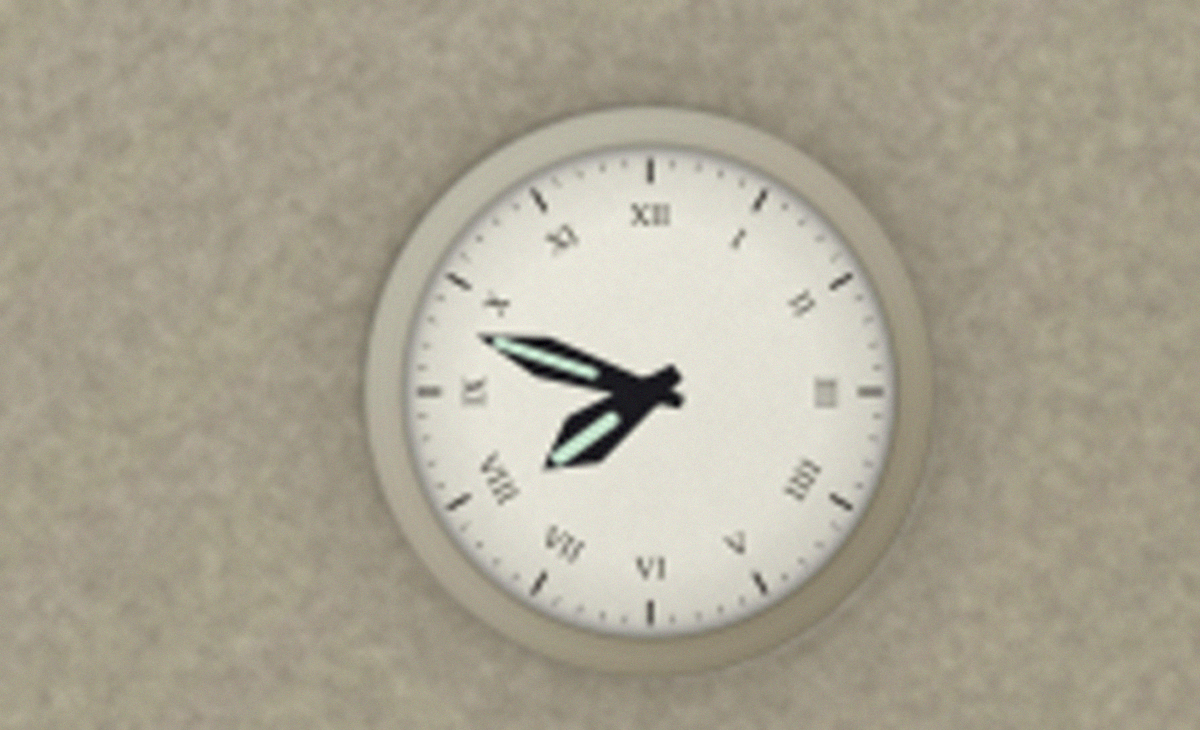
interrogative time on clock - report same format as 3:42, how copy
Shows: 7:48
